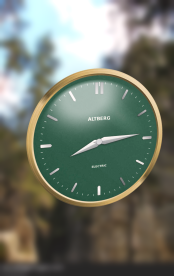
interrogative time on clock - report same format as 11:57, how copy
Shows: 8:14
